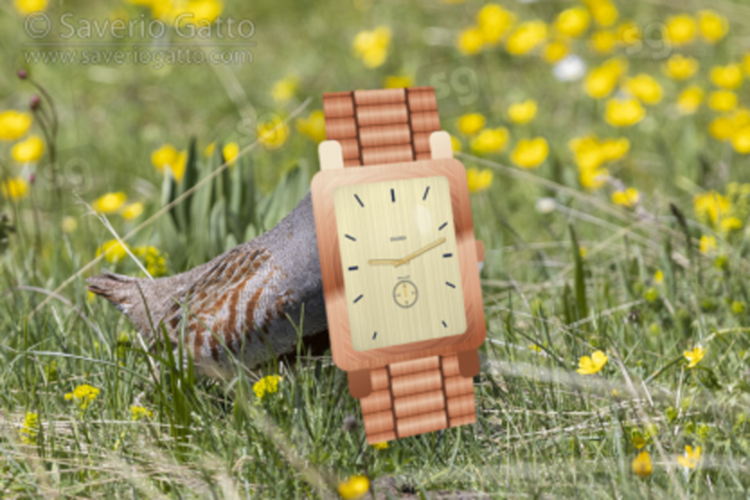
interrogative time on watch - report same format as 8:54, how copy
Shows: 9:12
